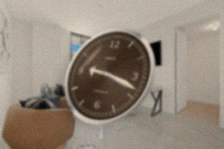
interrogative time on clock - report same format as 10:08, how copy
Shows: 9:18
